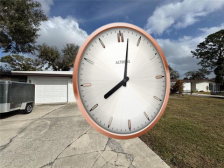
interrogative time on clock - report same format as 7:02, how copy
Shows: 8:02
